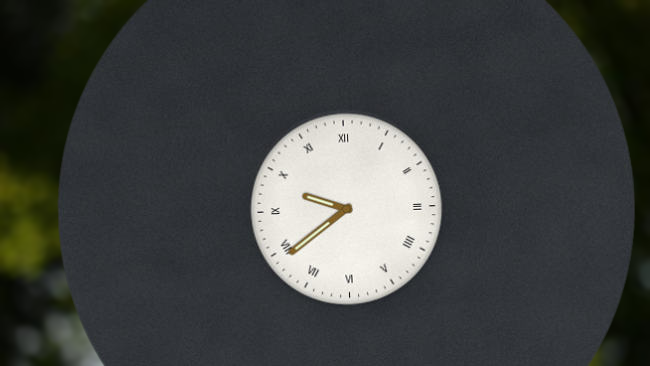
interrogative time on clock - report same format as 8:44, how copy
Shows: 9:39
